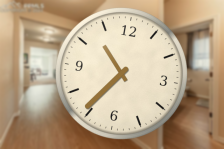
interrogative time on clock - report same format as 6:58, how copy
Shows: 10:36
